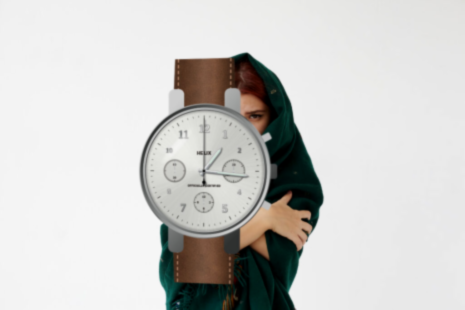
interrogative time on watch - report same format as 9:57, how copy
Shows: 1:16
